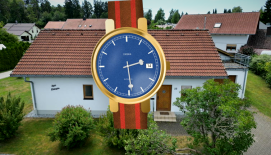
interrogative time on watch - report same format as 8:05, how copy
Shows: 2:29
